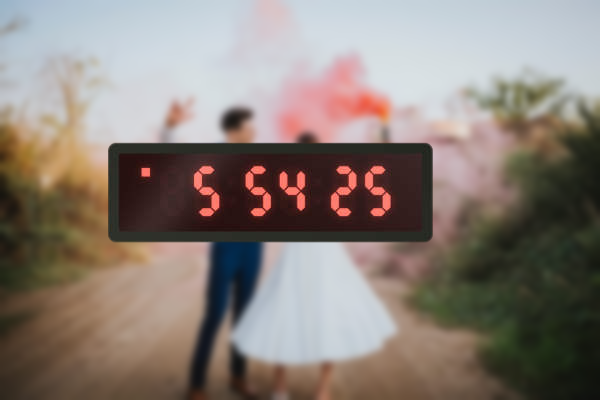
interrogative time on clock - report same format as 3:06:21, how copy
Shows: 5:54:25
